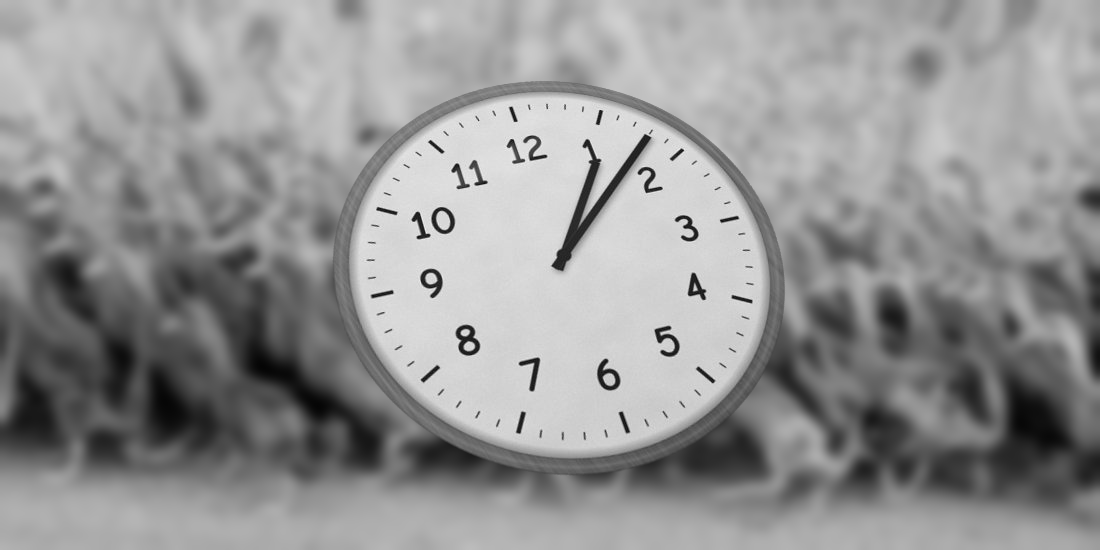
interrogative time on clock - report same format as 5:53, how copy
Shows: 1:08
